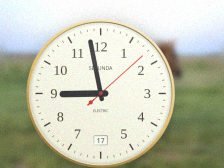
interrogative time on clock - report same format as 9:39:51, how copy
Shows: 8:58:08
